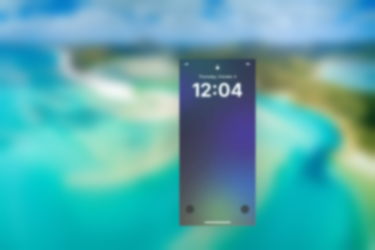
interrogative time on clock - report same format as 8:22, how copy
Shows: 12:04
